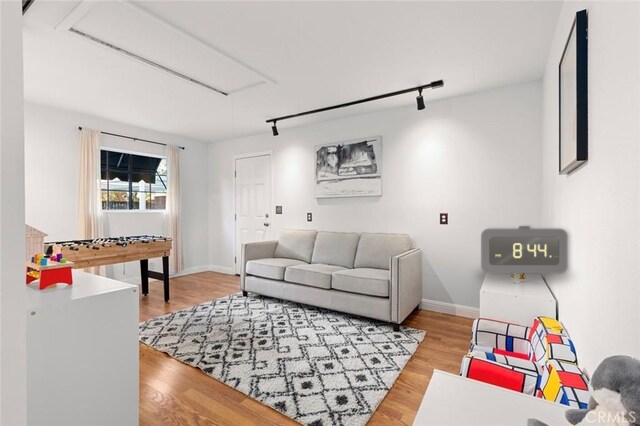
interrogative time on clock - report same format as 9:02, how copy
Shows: 8:44
